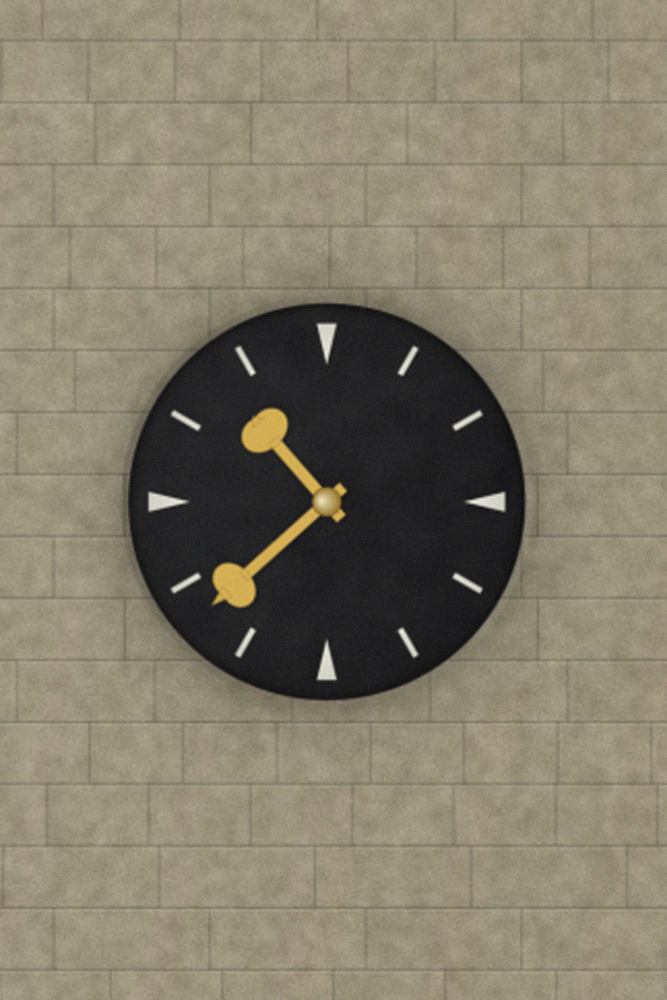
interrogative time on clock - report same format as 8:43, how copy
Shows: 10:38
